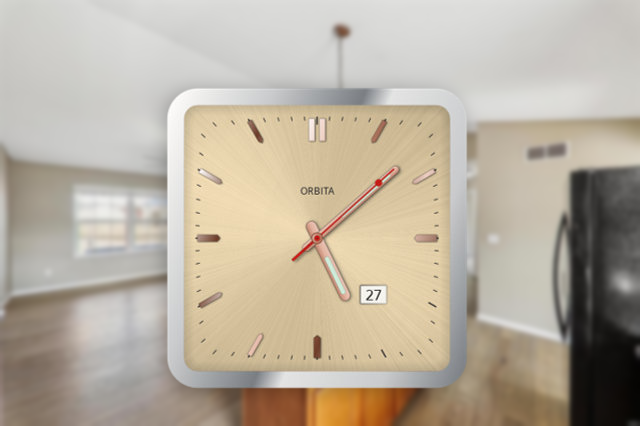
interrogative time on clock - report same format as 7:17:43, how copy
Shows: 5:08:08
